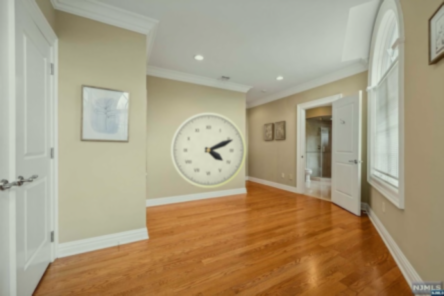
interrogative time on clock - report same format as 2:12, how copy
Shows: 4:11
